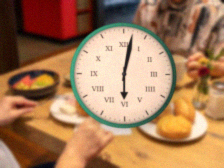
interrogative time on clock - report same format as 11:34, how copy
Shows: 6:02
